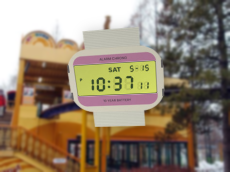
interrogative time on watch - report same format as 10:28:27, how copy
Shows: 10:37:11
